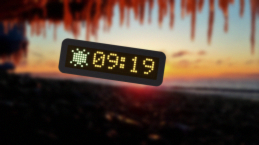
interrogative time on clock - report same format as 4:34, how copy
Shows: 9:19
